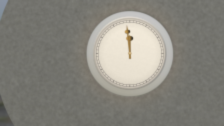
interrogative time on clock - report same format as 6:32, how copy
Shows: 11:59
